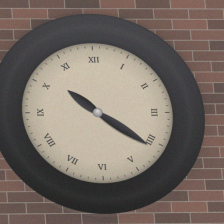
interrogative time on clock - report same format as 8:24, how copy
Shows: 10:21
